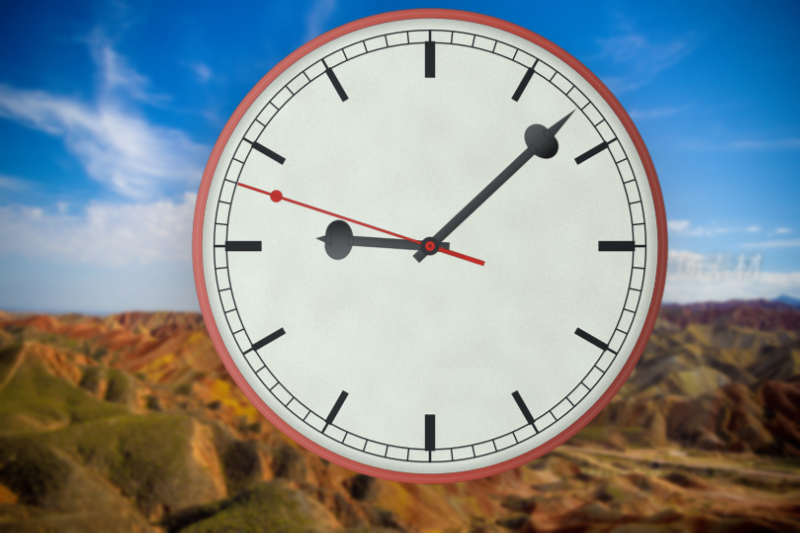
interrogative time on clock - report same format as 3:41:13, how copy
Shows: 9:07:48
